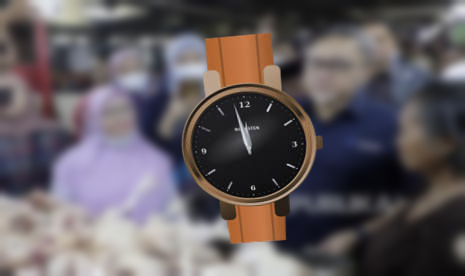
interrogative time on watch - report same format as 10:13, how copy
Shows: 11:58
